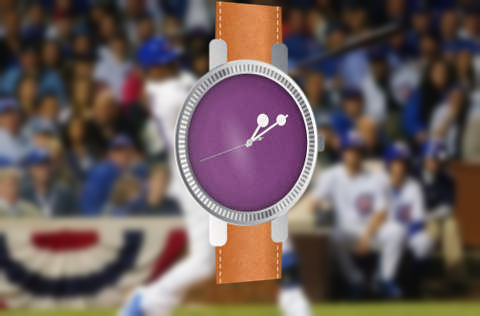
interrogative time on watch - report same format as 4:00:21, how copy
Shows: 1:09:42
